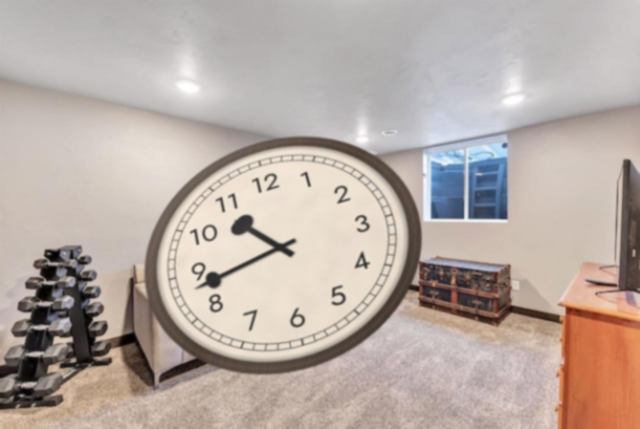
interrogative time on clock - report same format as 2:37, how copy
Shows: 10:43
